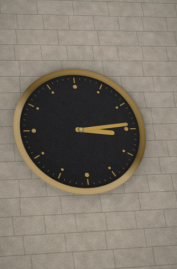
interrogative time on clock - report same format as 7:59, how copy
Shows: 3:14
